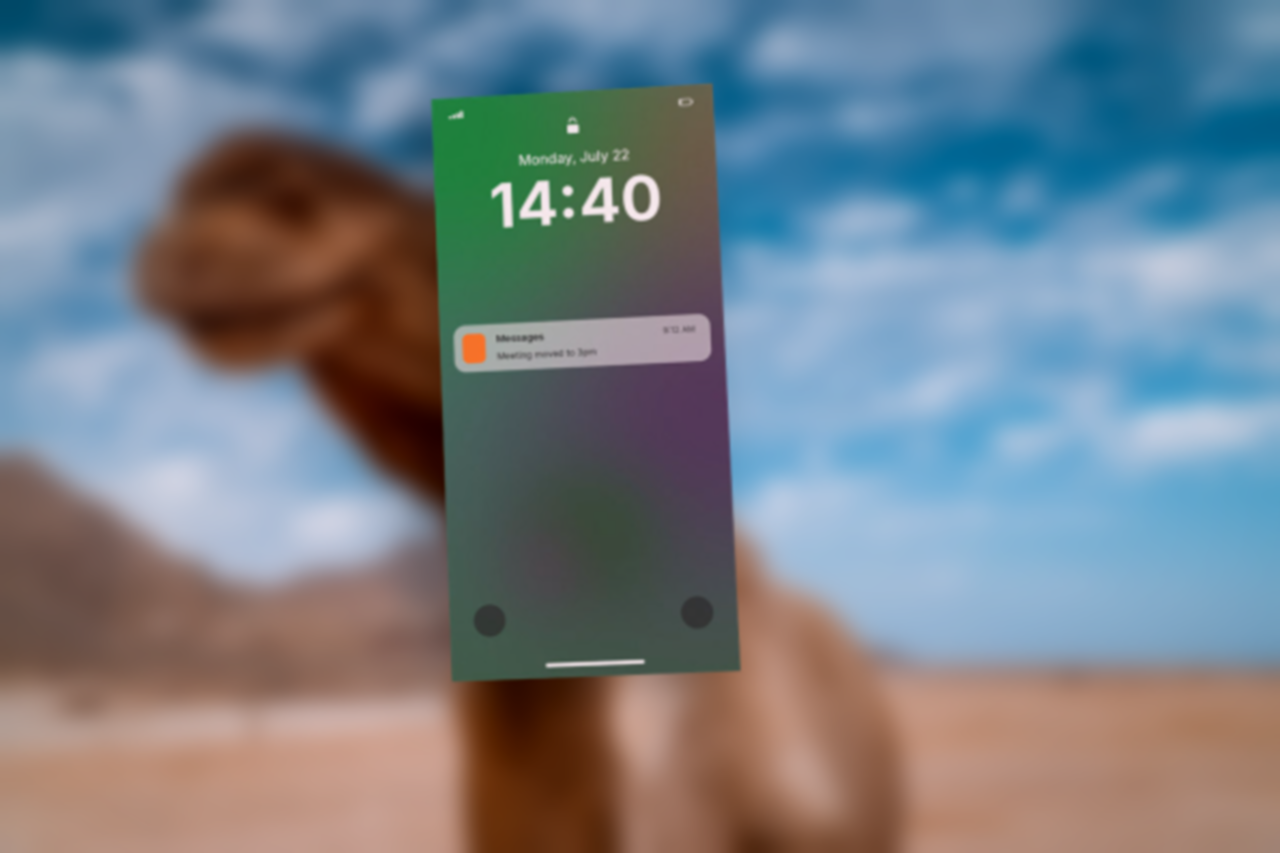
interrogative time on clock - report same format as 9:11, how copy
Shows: 14:40
